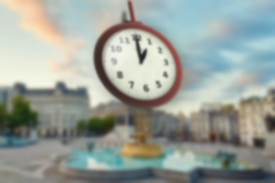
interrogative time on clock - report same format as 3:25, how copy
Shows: 1:00
